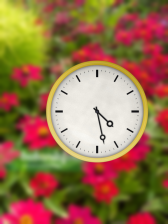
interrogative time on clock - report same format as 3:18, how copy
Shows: 4:28
